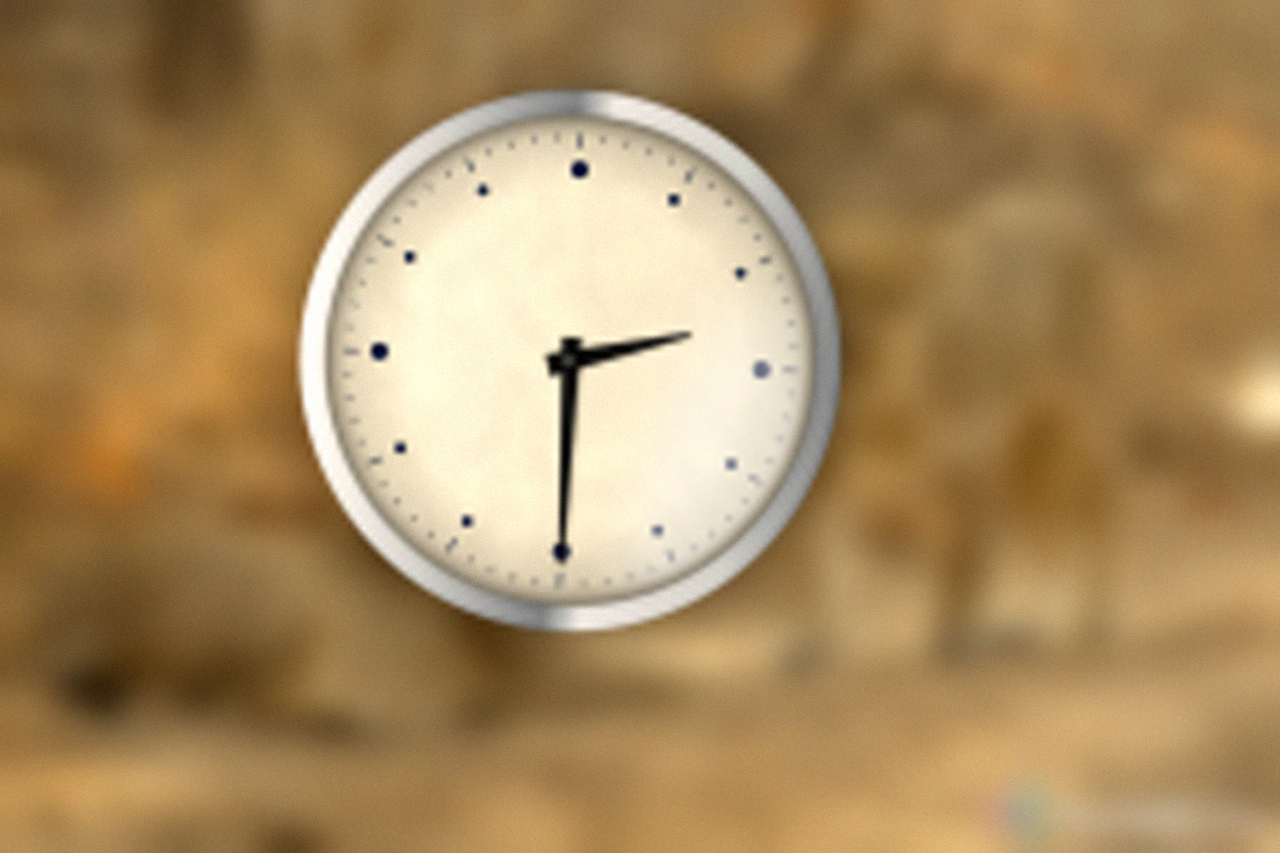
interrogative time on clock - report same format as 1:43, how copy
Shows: 2:30
